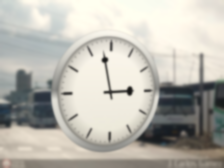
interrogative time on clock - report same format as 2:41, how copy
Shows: 2:58
